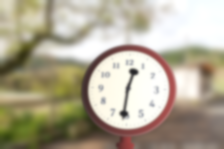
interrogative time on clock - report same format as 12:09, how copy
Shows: 12:31
